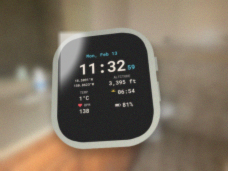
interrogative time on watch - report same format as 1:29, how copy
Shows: 11:32
